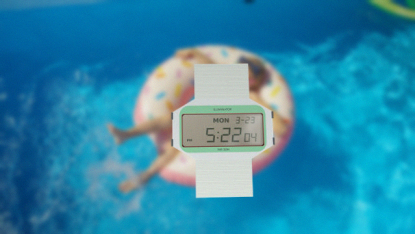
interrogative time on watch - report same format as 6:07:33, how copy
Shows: 5:22:04
